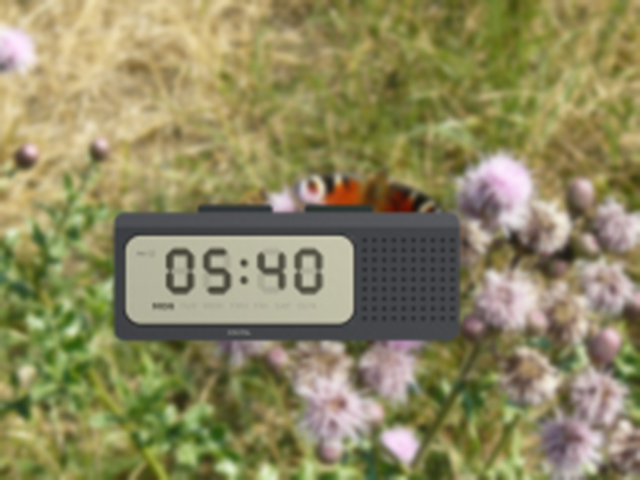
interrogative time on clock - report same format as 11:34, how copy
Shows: 5:40
